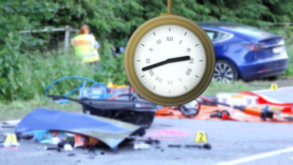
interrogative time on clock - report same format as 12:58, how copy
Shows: 2:42
